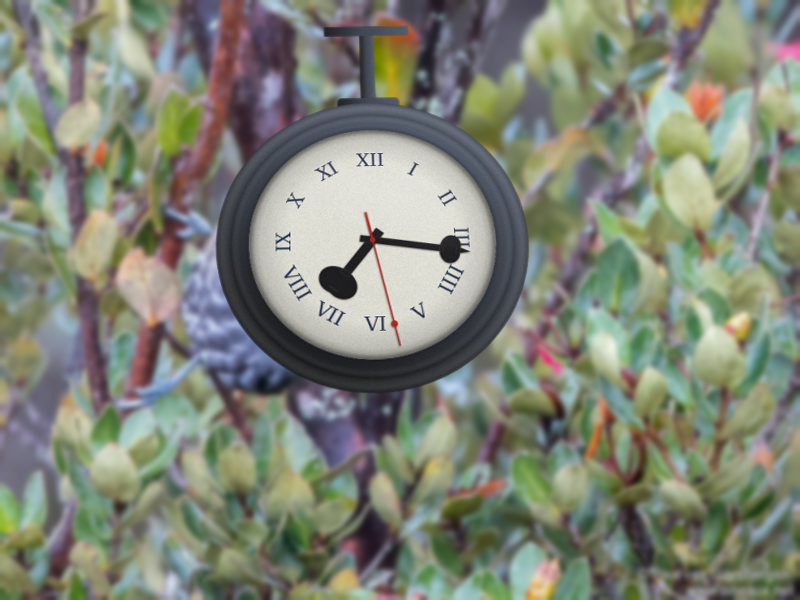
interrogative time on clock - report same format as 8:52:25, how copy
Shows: 7:16:28
